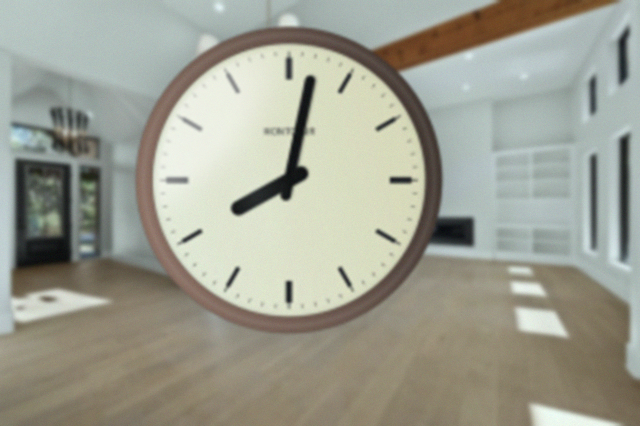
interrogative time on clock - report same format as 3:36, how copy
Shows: 8:02
